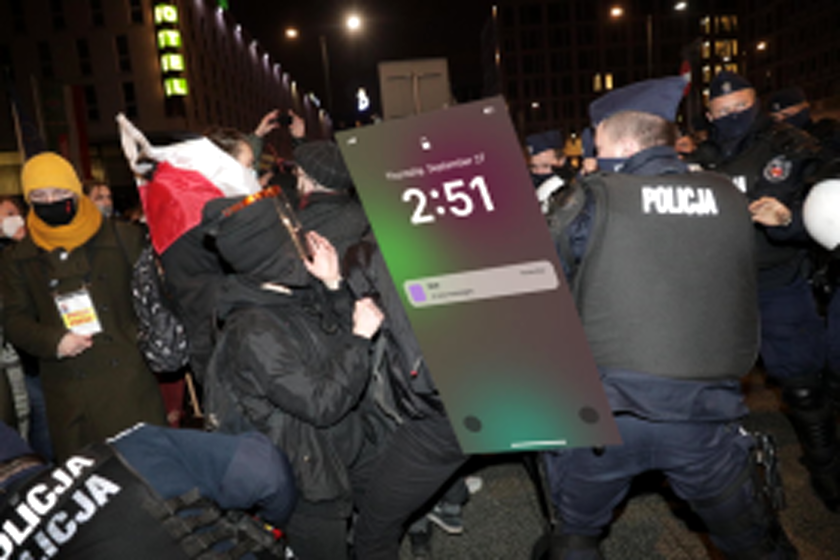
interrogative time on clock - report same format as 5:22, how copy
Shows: 2:51
